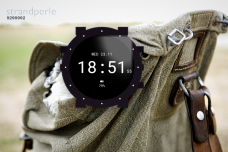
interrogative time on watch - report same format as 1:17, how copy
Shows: 18:51
